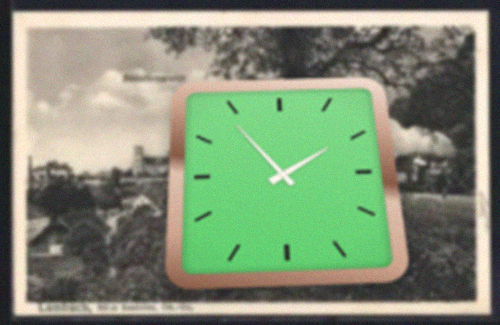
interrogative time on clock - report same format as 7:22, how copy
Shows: 1:54
